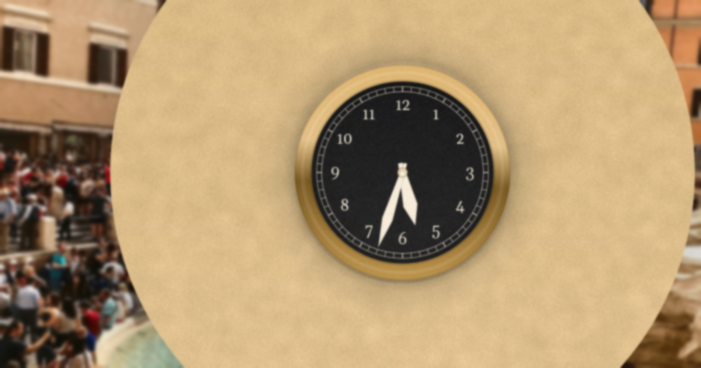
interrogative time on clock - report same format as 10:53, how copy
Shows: 5:33
